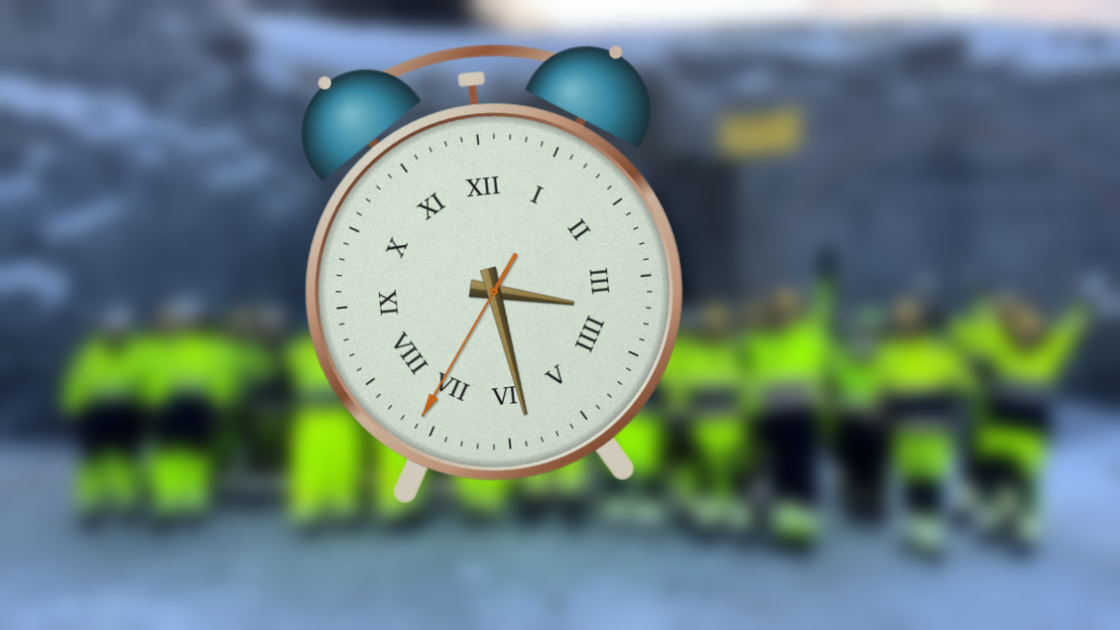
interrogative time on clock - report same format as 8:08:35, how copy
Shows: 3:28:36
